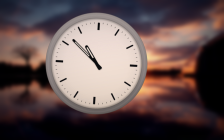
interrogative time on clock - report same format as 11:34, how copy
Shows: 10:52
